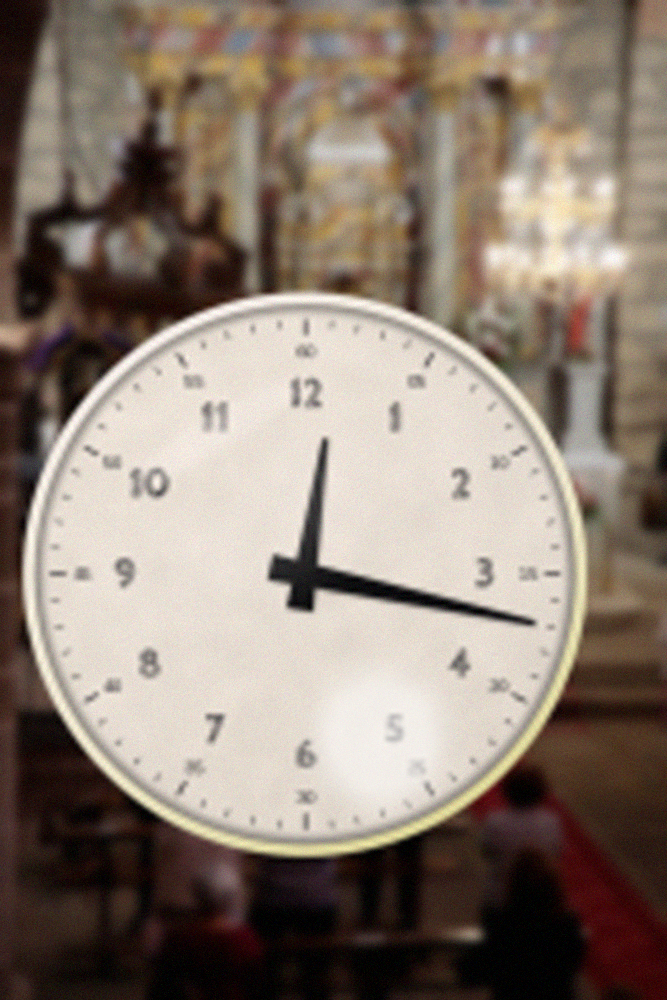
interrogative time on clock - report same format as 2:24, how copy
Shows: 12:17
